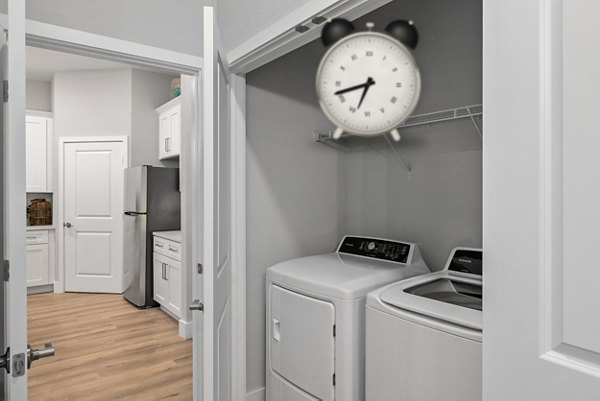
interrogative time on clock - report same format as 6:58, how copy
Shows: 6:42
